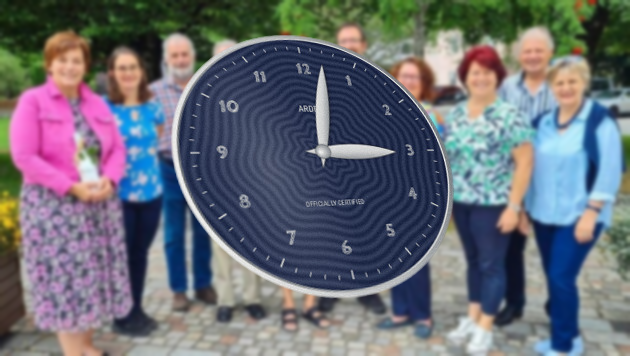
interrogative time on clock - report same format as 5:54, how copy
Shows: 3:02
